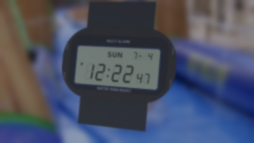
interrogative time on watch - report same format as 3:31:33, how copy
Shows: 12:22:47
